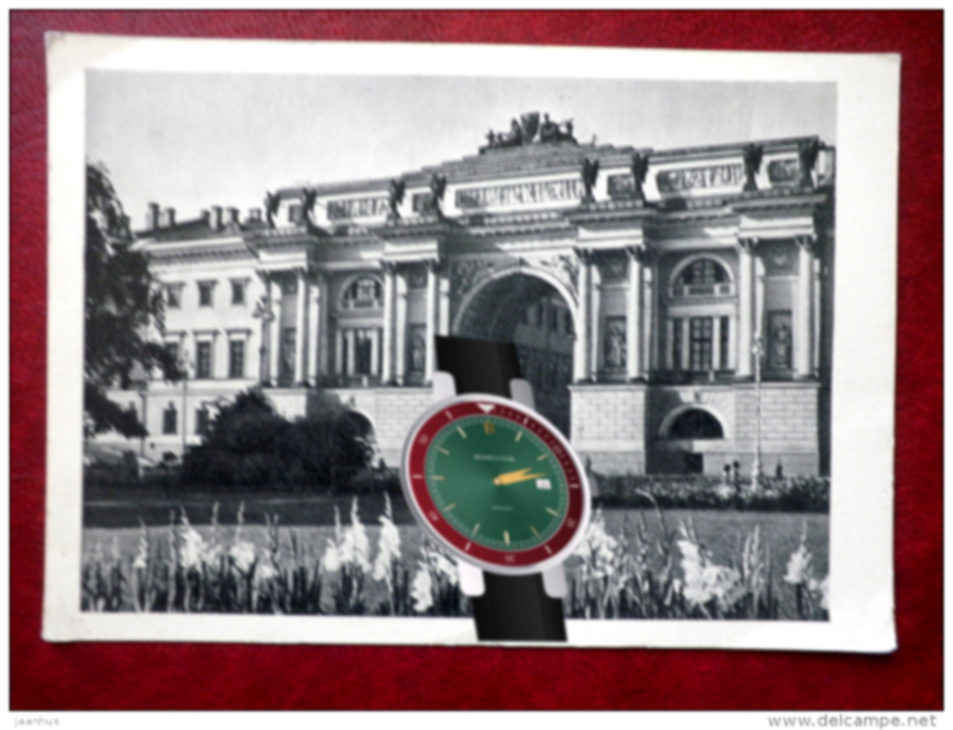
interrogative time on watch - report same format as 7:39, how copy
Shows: 2:13
